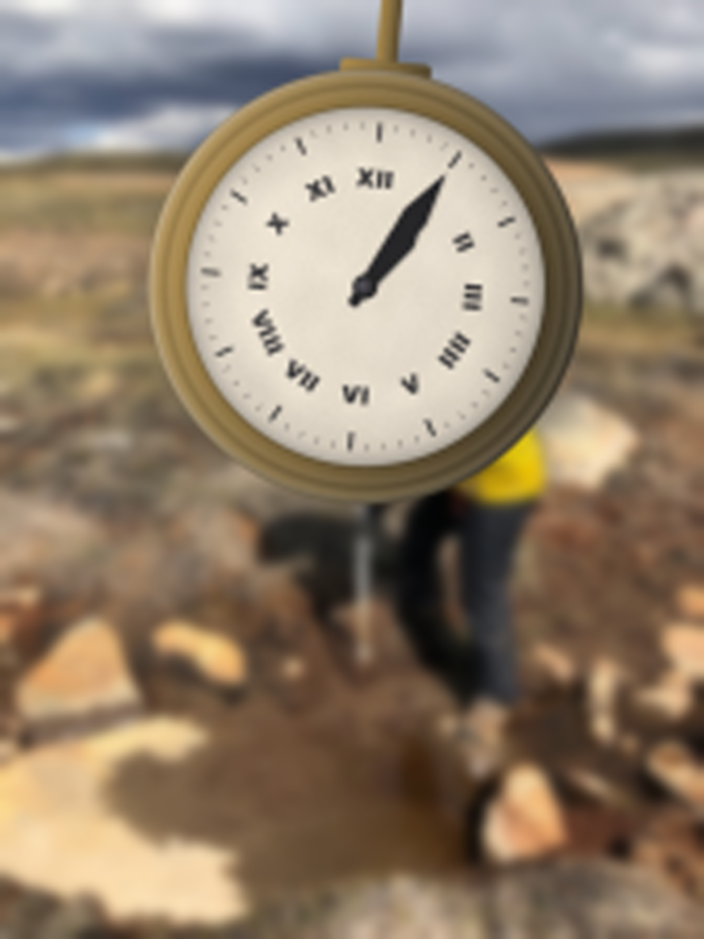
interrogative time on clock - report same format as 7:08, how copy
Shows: 1:05
